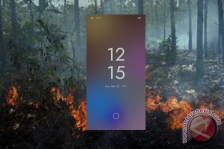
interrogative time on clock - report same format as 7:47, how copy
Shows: 12:15
